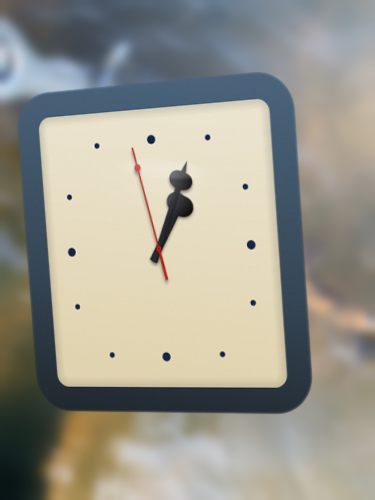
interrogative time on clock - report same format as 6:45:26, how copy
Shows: 1:03:58
